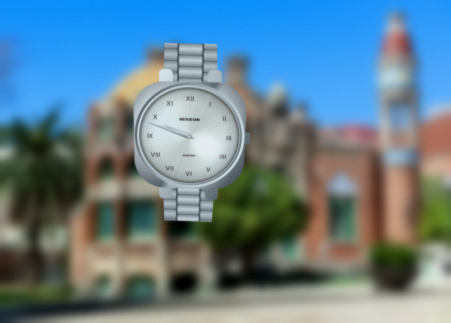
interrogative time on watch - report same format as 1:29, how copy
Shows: 9:48
